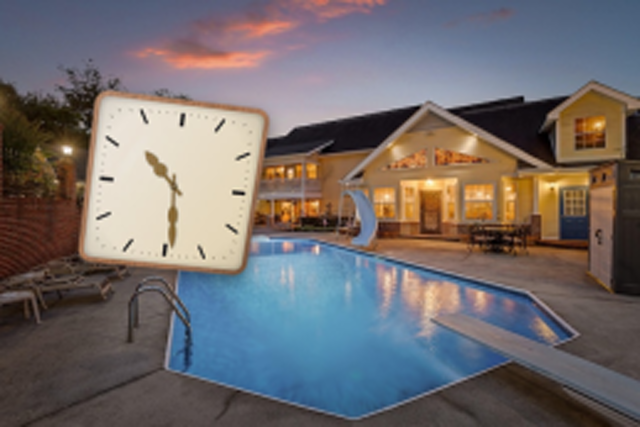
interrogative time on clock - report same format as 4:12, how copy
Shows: 10:29
